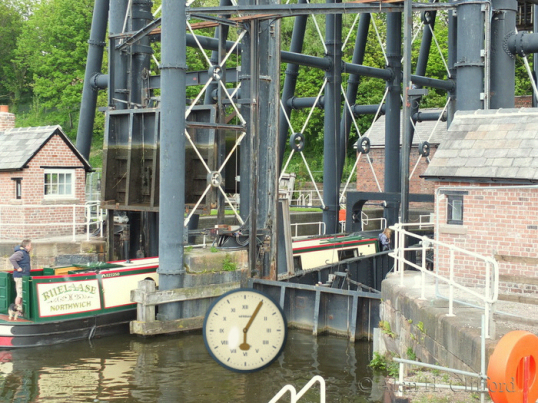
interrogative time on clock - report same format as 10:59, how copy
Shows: 6:05
